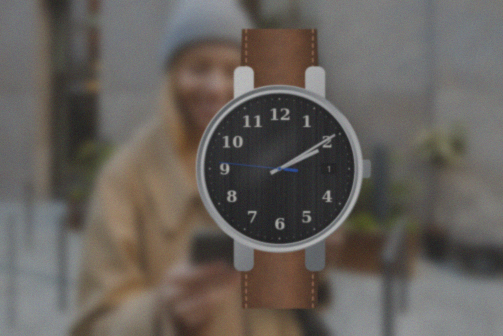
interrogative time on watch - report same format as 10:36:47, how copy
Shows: 2:09:46
